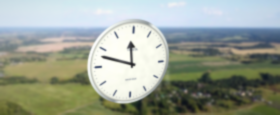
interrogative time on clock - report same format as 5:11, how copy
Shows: 11:48
